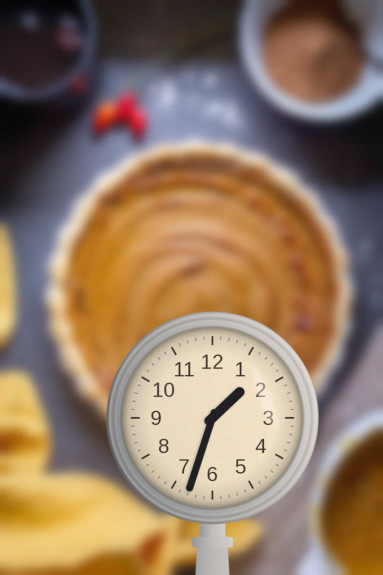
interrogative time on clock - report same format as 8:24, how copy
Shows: 1:33
